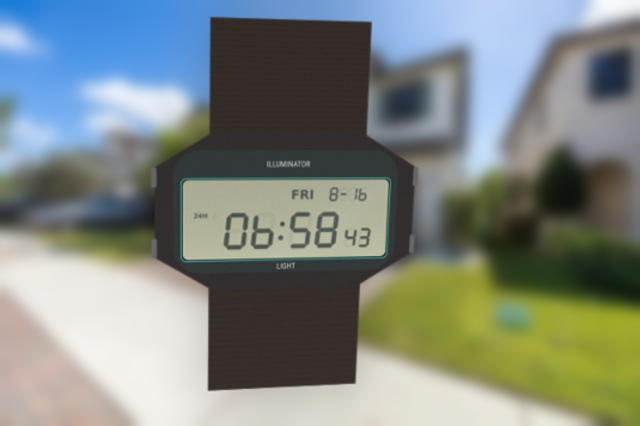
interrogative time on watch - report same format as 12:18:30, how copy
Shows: 6:58:43
